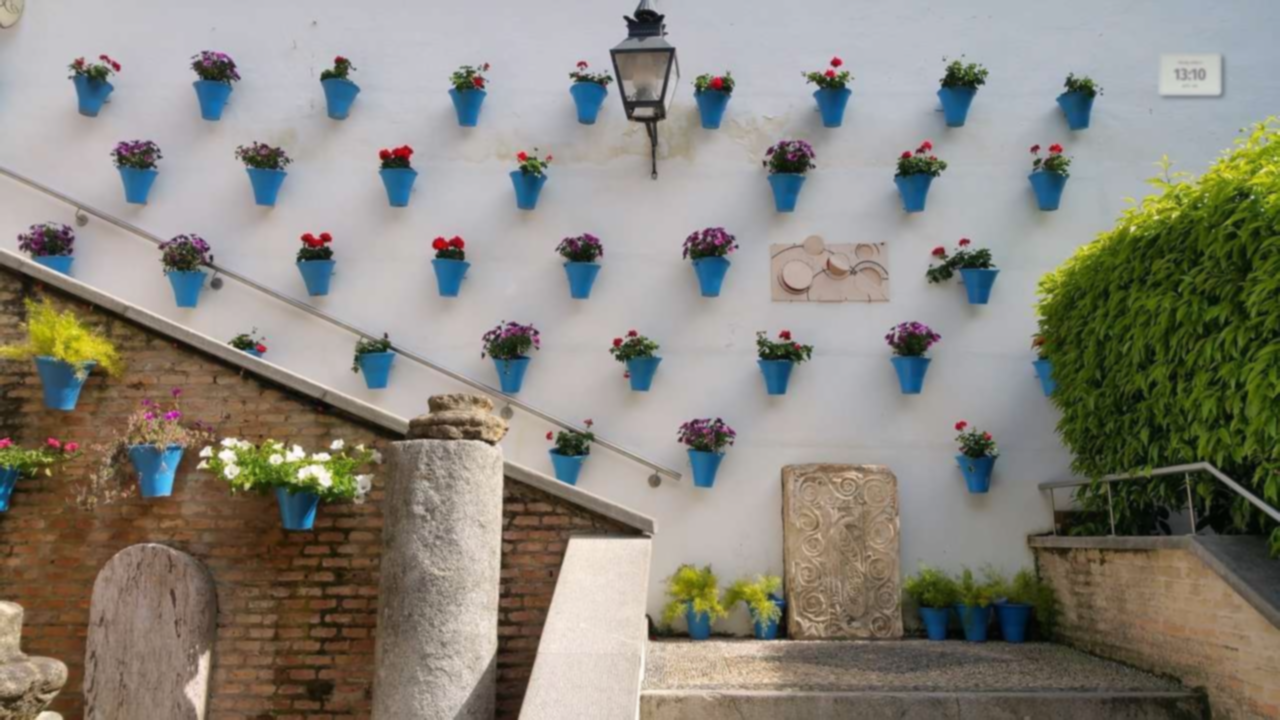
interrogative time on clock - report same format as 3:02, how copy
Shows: 13:10
